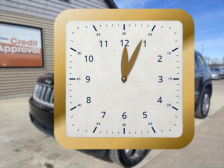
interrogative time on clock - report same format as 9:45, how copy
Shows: 12:04
